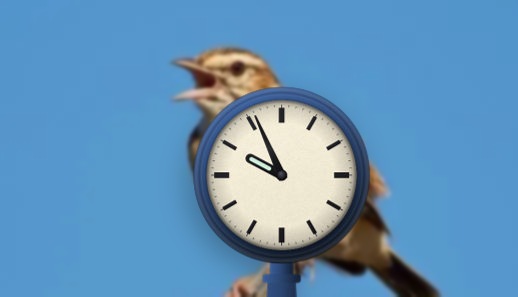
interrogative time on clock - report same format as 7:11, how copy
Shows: 9:56
